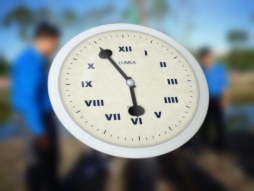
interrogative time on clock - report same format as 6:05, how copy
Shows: 5:55
